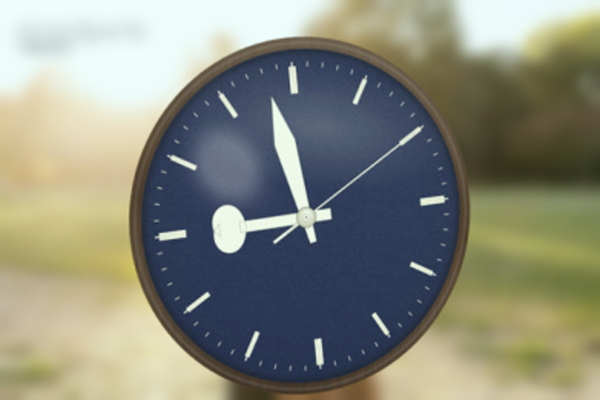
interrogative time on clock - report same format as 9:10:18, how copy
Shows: 8:58:10
